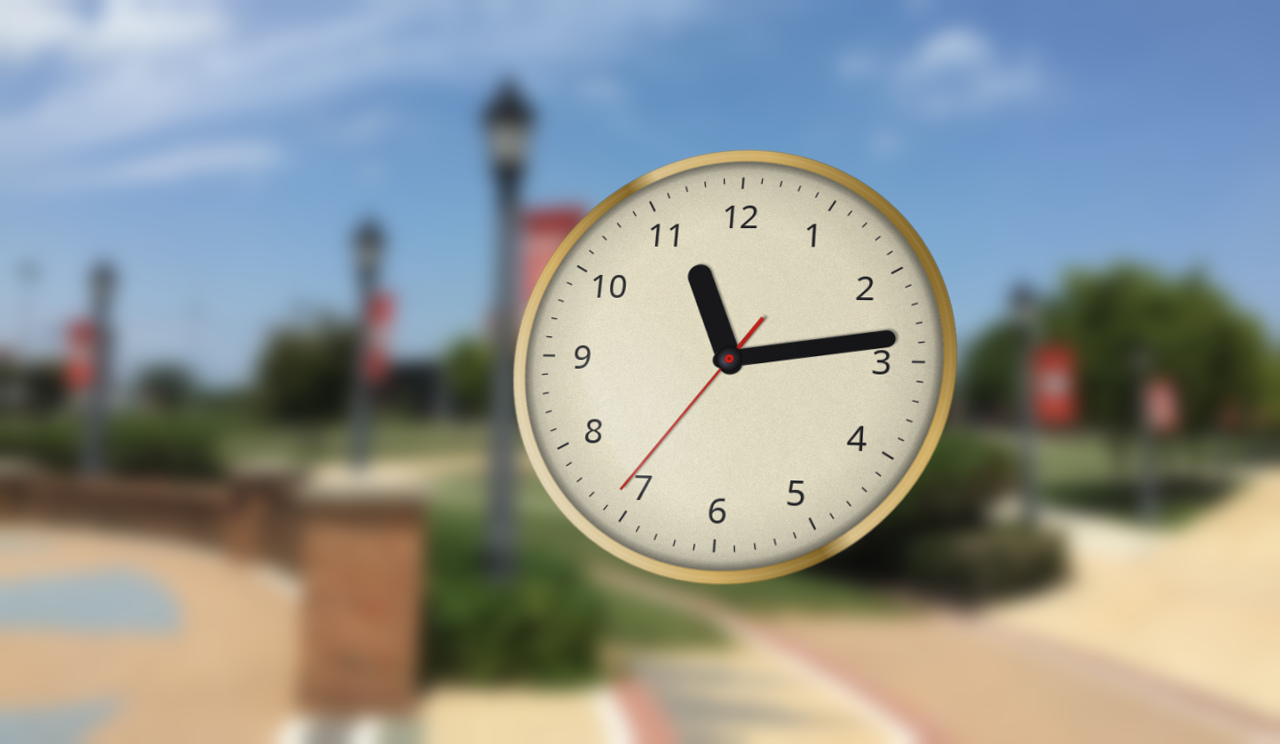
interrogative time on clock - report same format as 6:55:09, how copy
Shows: 11:13:36
